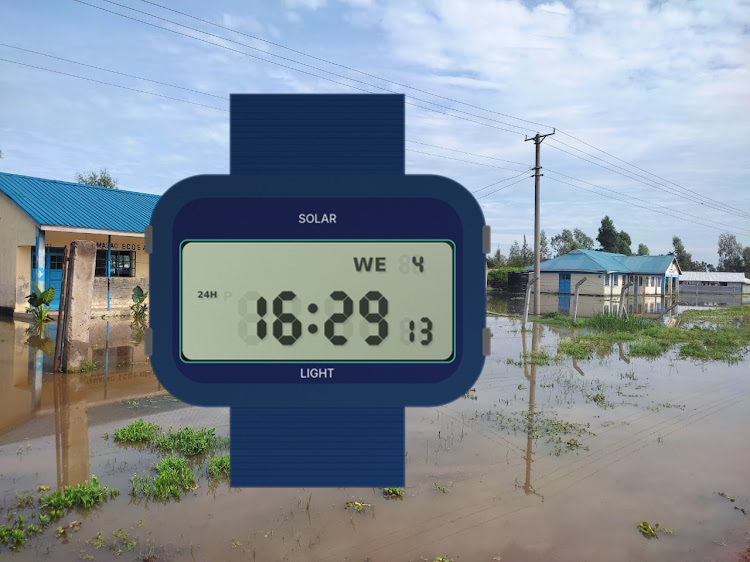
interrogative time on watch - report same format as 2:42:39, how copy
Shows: 16:29:13
